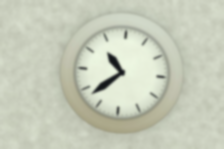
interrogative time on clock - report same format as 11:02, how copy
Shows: 10:38
